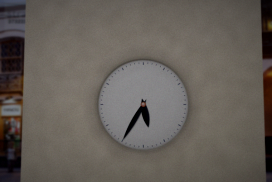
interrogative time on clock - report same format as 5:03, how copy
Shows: 5:35
